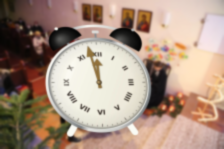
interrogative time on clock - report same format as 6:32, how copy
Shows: 11:58
